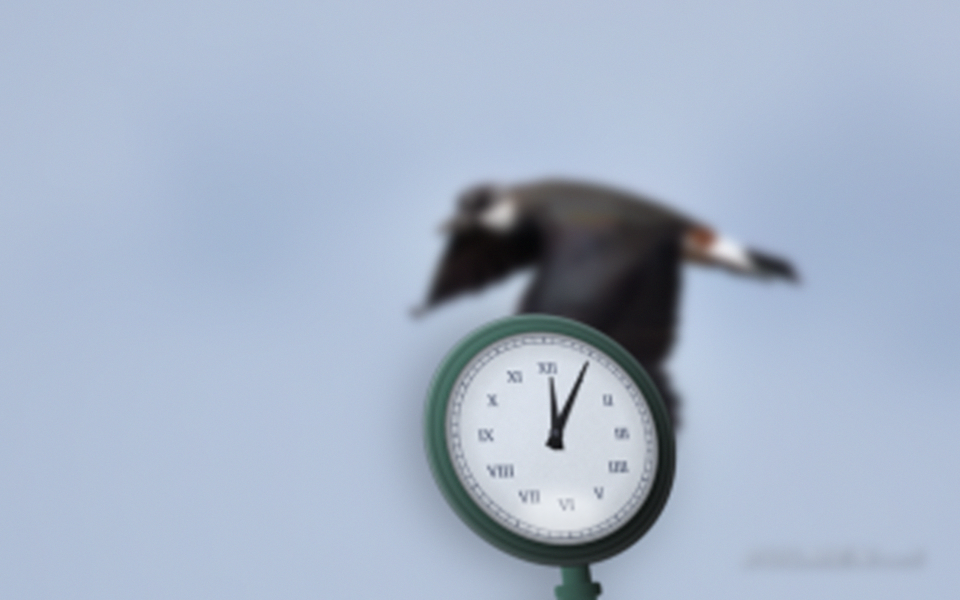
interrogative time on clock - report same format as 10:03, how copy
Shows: 12:05
